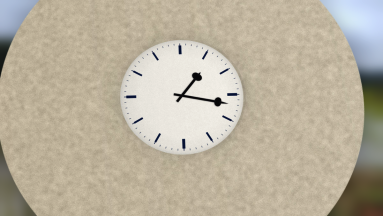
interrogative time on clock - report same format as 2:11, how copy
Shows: 1:17
